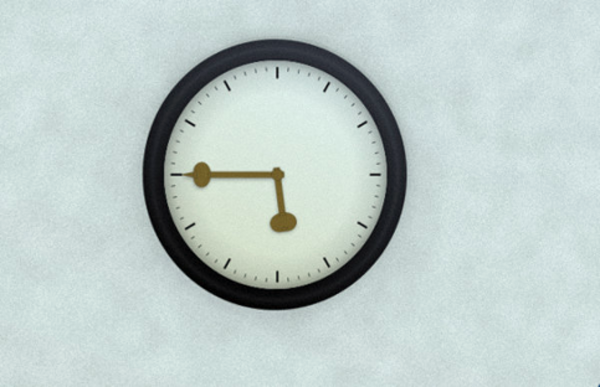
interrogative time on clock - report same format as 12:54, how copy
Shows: 5:45
